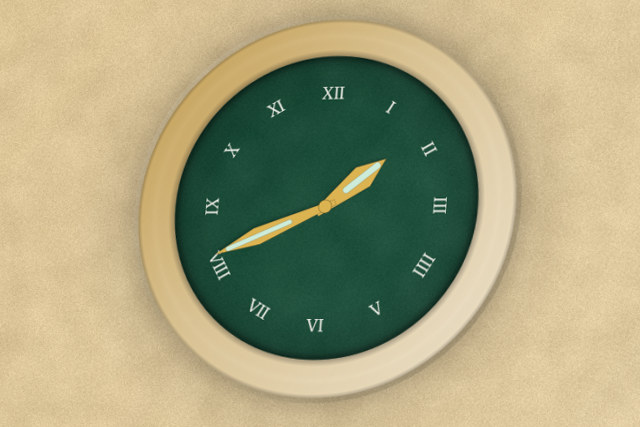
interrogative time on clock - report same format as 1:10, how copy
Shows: 1:41
